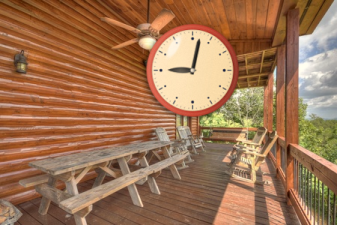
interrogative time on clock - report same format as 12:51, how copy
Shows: 9:02
